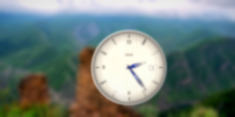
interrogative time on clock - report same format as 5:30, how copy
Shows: 2:24
